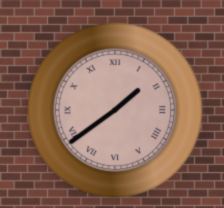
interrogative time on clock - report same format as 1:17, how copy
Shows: 1:39
